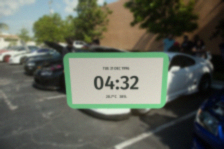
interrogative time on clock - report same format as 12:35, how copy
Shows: 4:32
